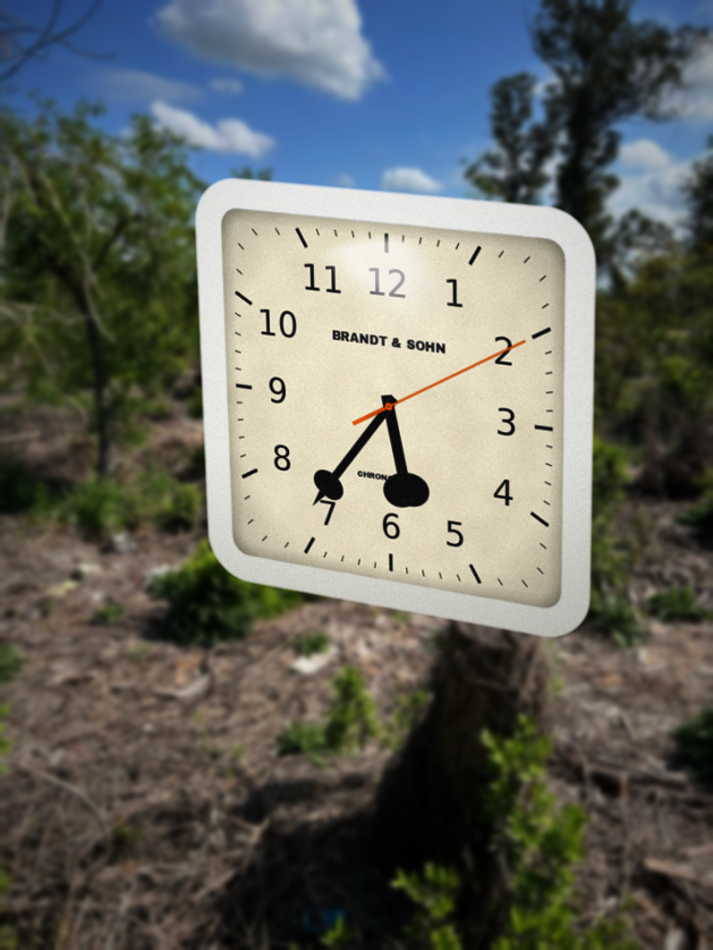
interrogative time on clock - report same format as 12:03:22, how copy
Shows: 5:36:10
